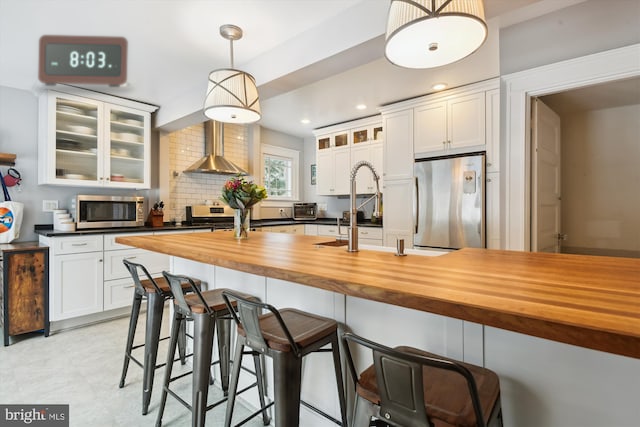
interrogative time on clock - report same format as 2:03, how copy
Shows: 8:03
